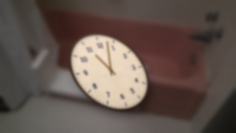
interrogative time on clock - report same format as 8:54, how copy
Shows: 11:03
